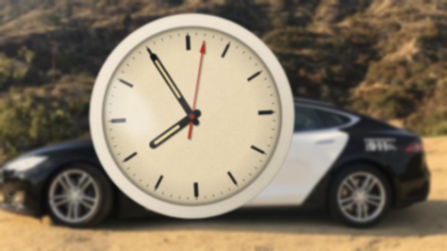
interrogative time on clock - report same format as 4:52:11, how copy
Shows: 7:55:02
